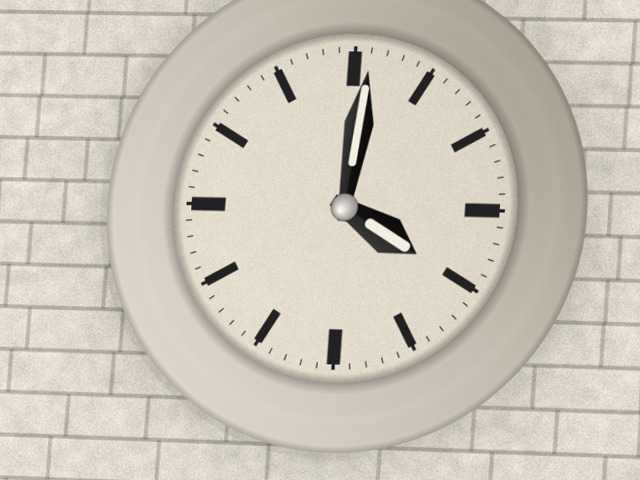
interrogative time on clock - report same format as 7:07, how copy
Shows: 4:01
